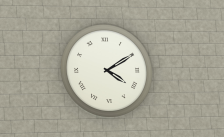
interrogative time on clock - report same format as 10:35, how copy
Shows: 4:10
